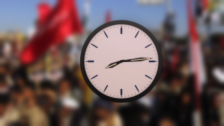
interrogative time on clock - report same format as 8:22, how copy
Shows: 8:14
